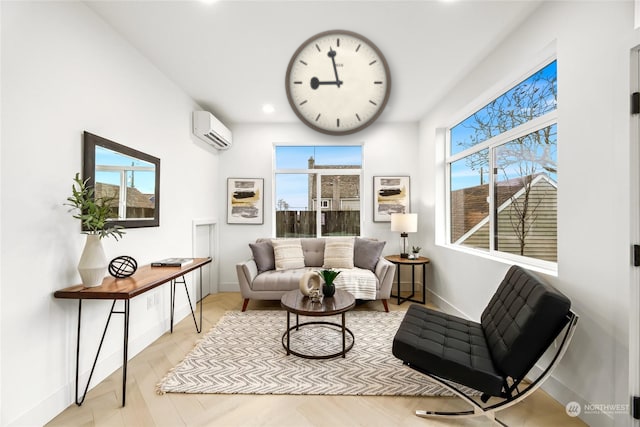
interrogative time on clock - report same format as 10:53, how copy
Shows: 8:58
